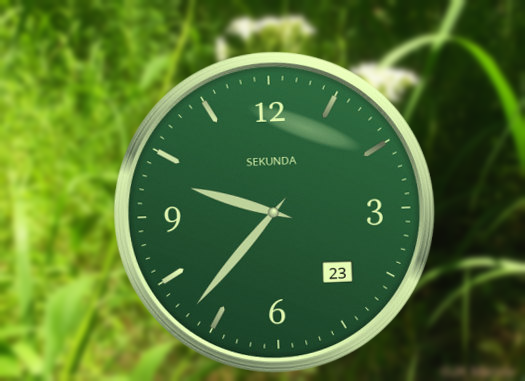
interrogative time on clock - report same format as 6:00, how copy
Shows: 9:37
